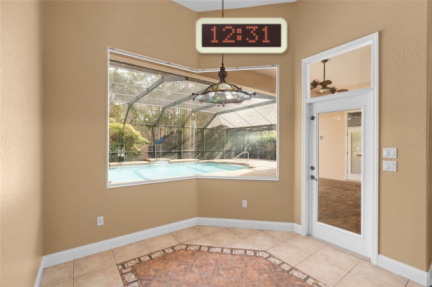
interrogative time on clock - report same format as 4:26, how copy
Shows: 12:31
